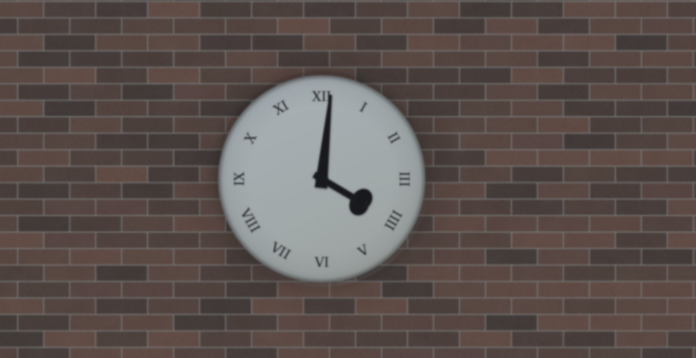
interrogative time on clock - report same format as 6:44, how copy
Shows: 4:01
